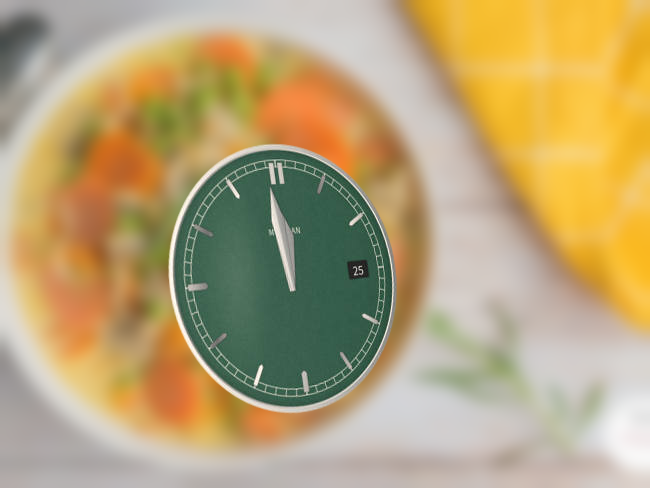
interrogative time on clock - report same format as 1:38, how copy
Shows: 11:59
